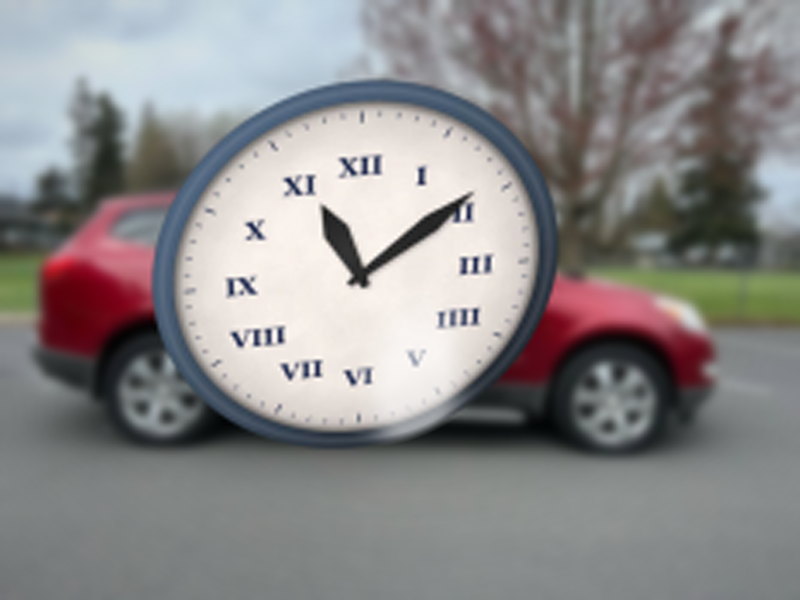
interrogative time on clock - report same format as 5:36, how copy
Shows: 11:09
